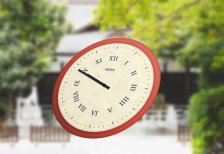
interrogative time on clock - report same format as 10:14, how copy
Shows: 9:49
